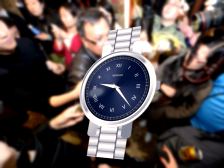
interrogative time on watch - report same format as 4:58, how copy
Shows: 9:23
